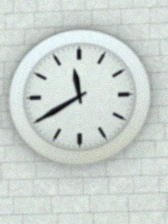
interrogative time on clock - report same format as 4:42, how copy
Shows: 11:40
